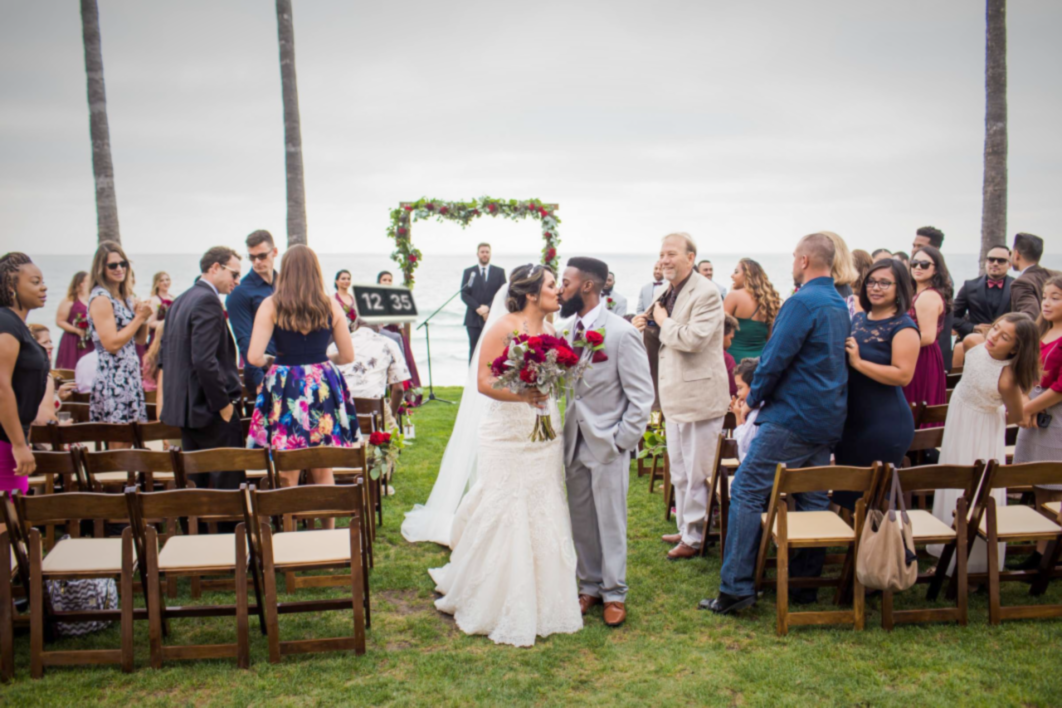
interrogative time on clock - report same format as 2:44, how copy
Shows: 12:35
